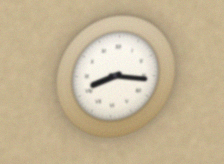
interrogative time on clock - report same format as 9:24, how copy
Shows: 8:16
